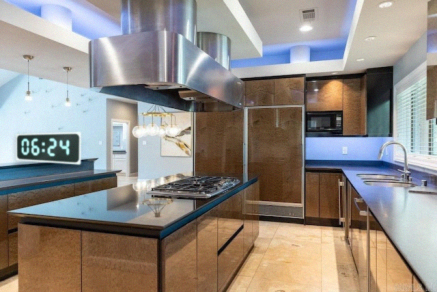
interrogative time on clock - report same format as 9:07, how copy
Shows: 6:24
